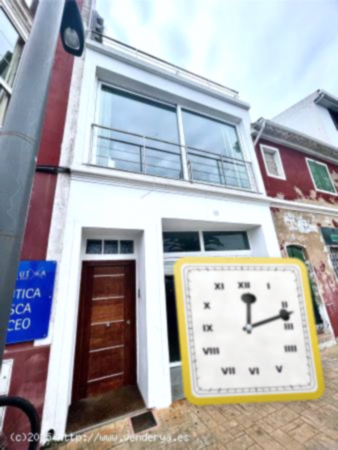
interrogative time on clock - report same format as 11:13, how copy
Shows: 12:12
